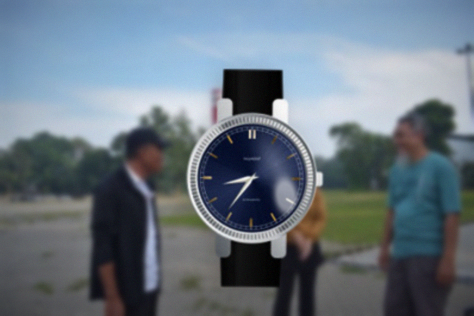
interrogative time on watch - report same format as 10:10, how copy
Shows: 8:36
